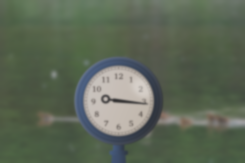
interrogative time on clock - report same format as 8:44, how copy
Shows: 9:16
